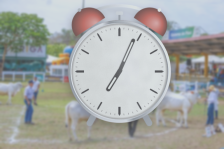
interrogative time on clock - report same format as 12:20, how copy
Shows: 7:04
